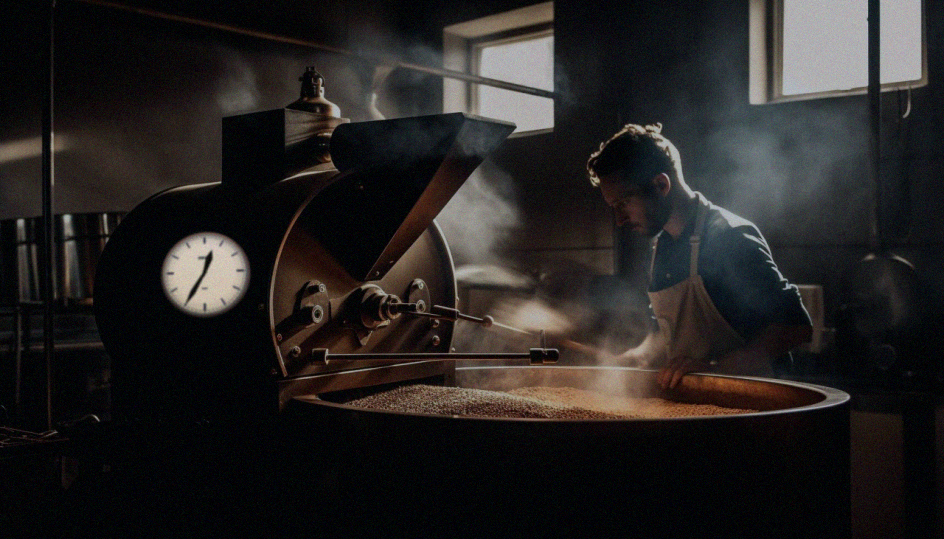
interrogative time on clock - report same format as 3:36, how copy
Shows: 12:35
